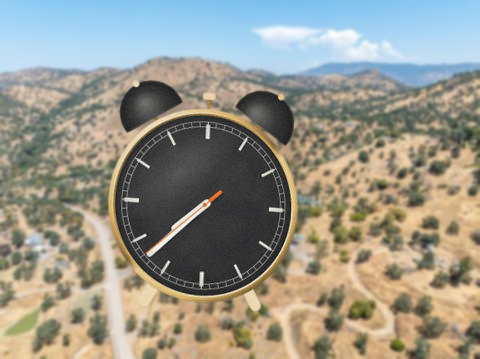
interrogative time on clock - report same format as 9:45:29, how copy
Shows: 7:37:38
